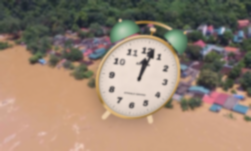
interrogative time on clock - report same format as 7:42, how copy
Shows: 12:02
